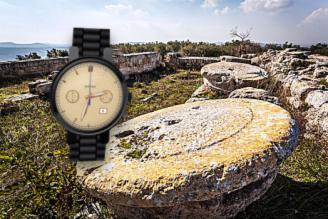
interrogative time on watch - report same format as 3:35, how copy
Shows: 2:33
